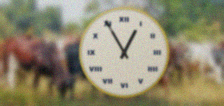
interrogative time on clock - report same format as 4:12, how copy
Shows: 12:55
